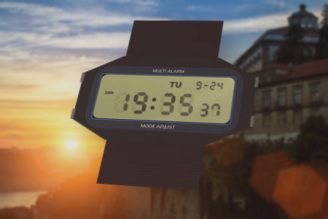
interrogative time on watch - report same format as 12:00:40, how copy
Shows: 19:35:37
